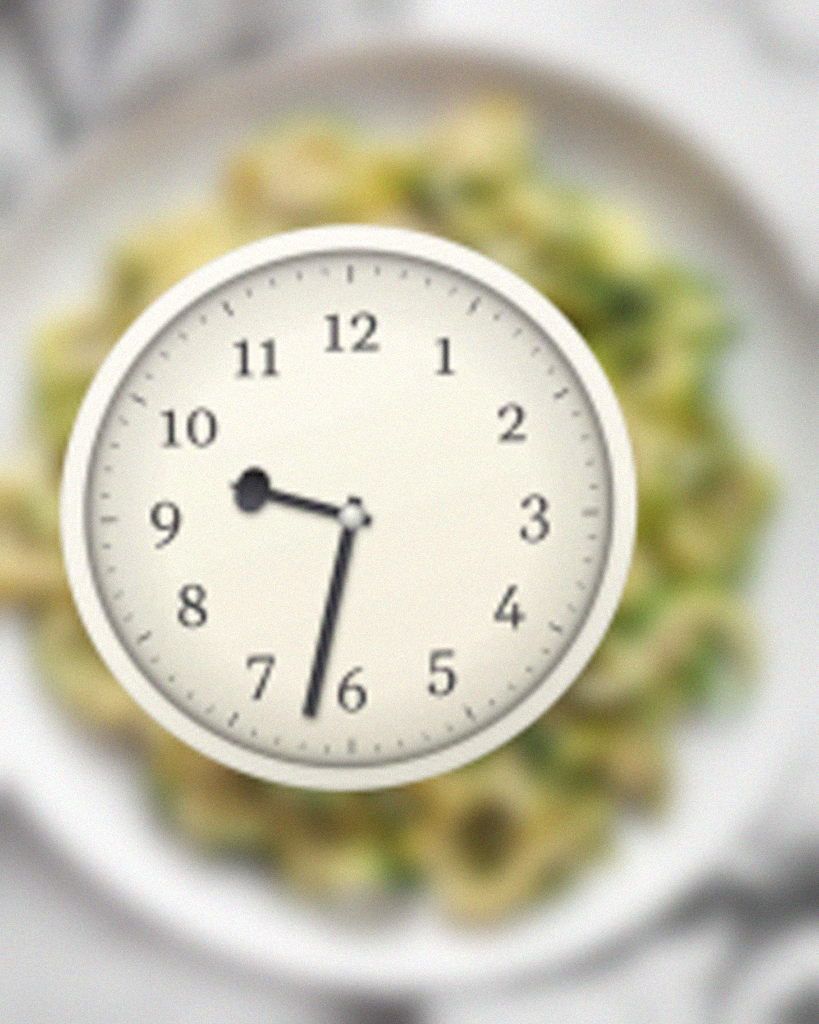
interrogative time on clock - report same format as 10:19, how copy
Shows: 9:32
